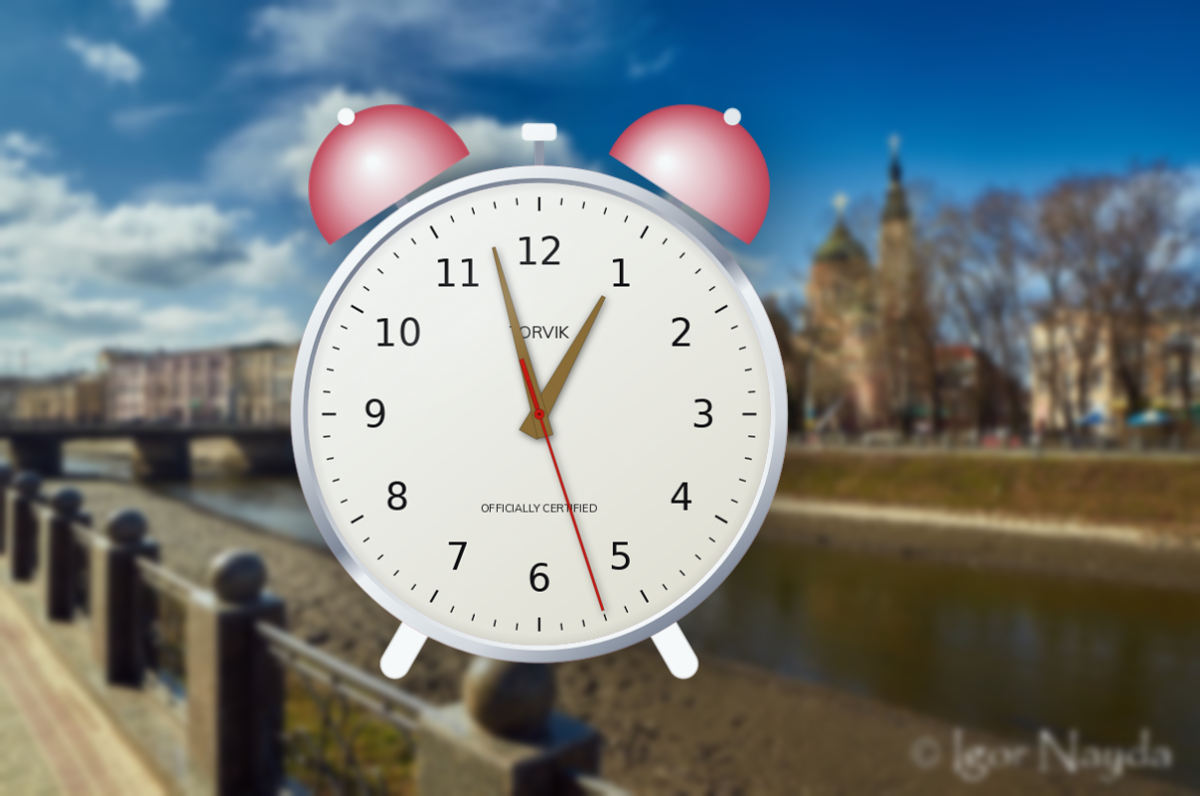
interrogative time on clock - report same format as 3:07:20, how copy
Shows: 12:57:27
